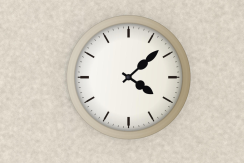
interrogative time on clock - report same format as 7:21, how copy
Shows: 4:08
